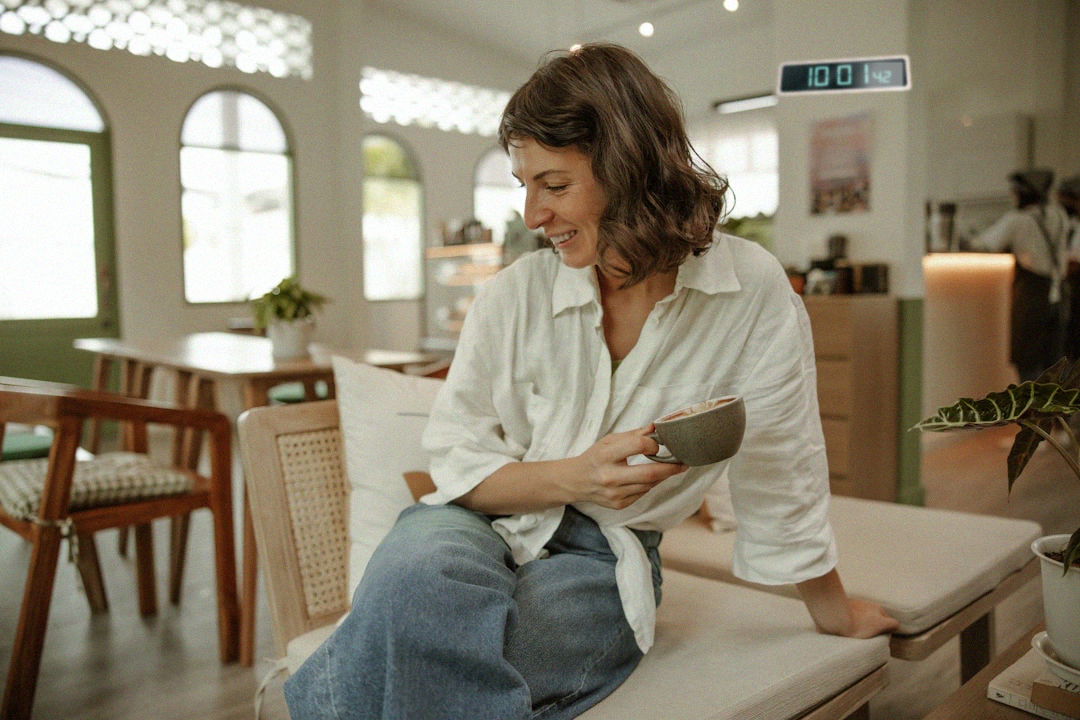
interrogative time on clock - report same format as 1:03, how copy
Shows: 10:01
